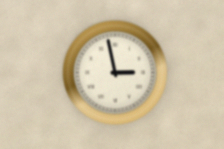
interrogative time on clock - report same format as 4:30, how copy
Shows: 2:58
